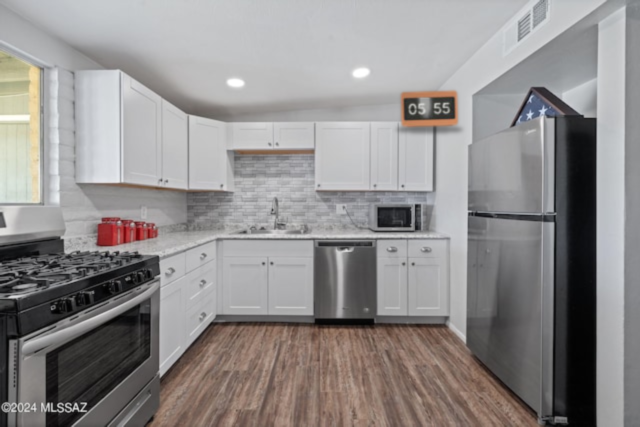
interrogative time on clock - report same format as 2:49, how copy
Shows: 5:55
